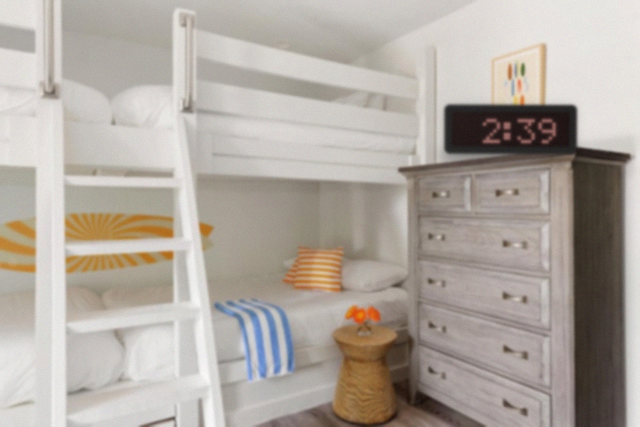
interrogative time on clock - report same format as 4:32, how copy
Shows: 2:39
